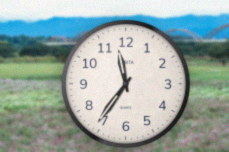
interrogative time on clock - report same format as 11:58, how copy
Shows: 11:36
